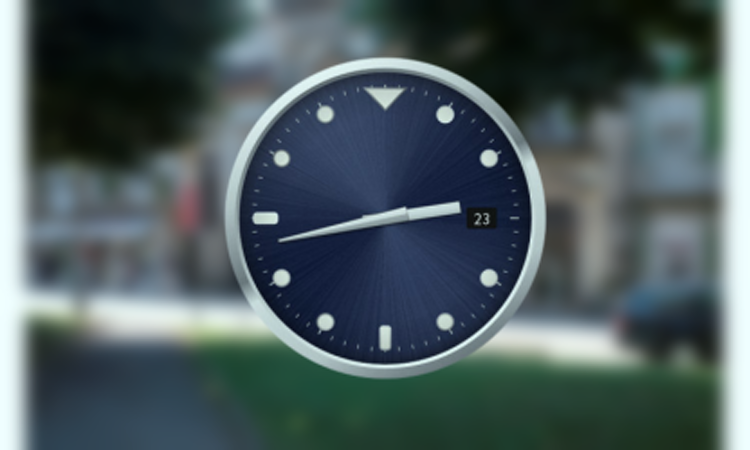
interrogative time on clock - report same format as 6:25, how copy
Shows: 2:43
